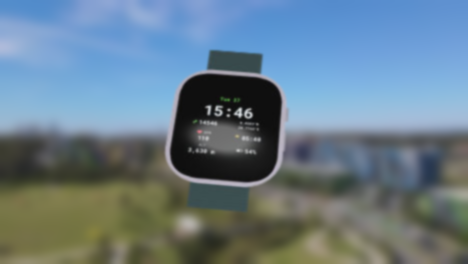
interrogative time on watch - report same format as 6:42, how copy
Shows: 15:46
